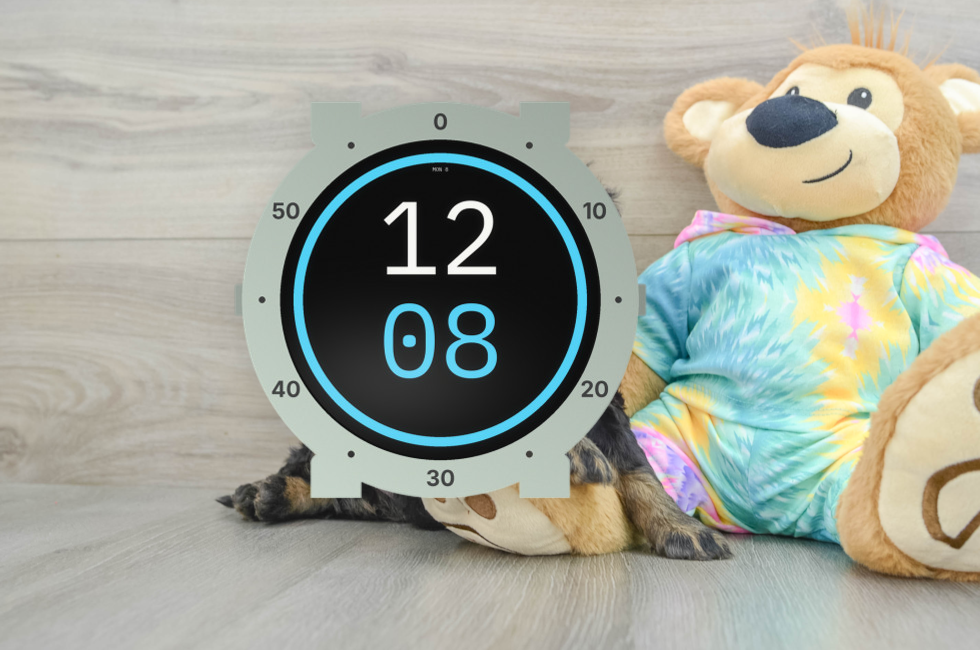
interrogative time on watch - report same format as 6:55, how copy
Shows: 12:08
